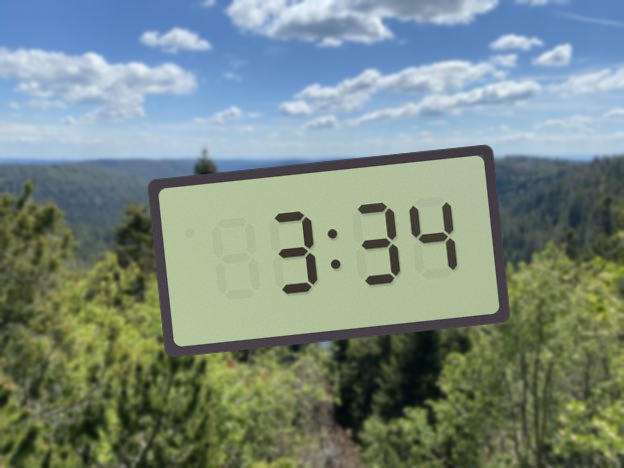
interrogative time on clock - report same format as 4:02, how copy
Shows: 3:34
